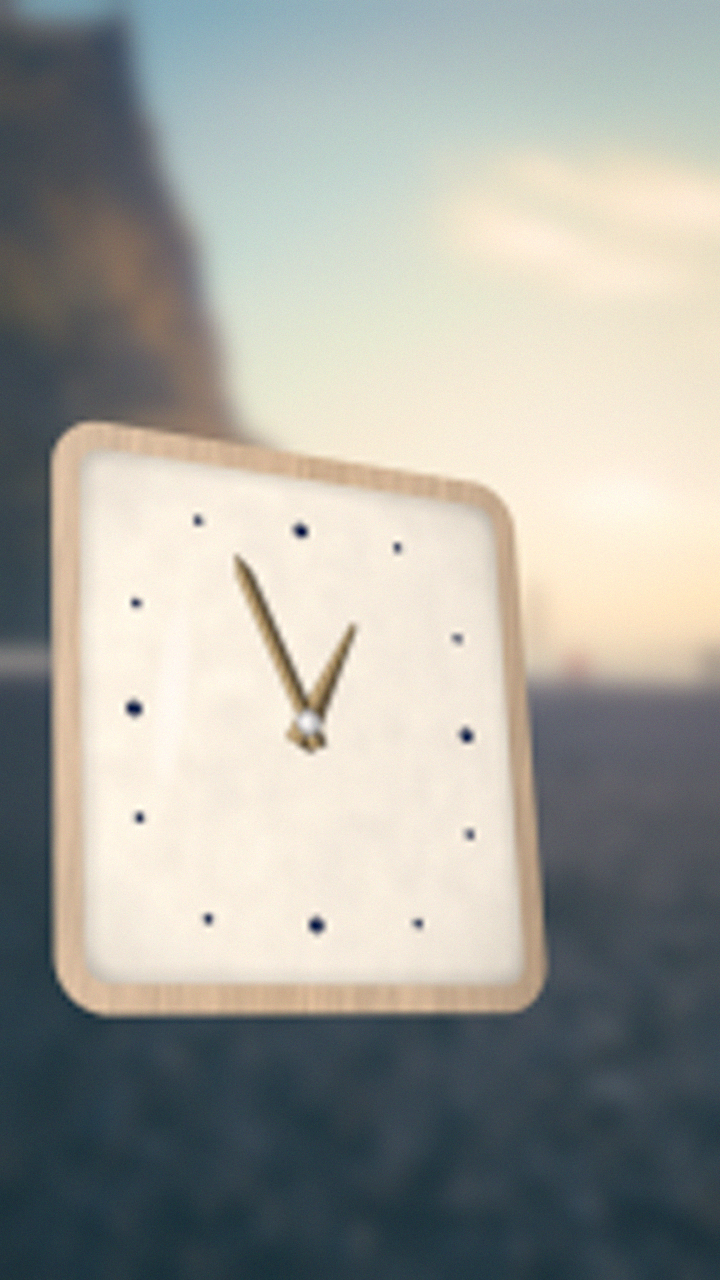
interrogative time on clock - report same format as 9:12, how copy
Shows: 12:56
